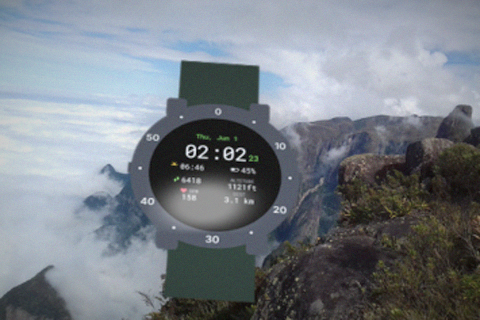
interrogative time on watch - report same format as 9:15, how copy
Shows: 2:02
